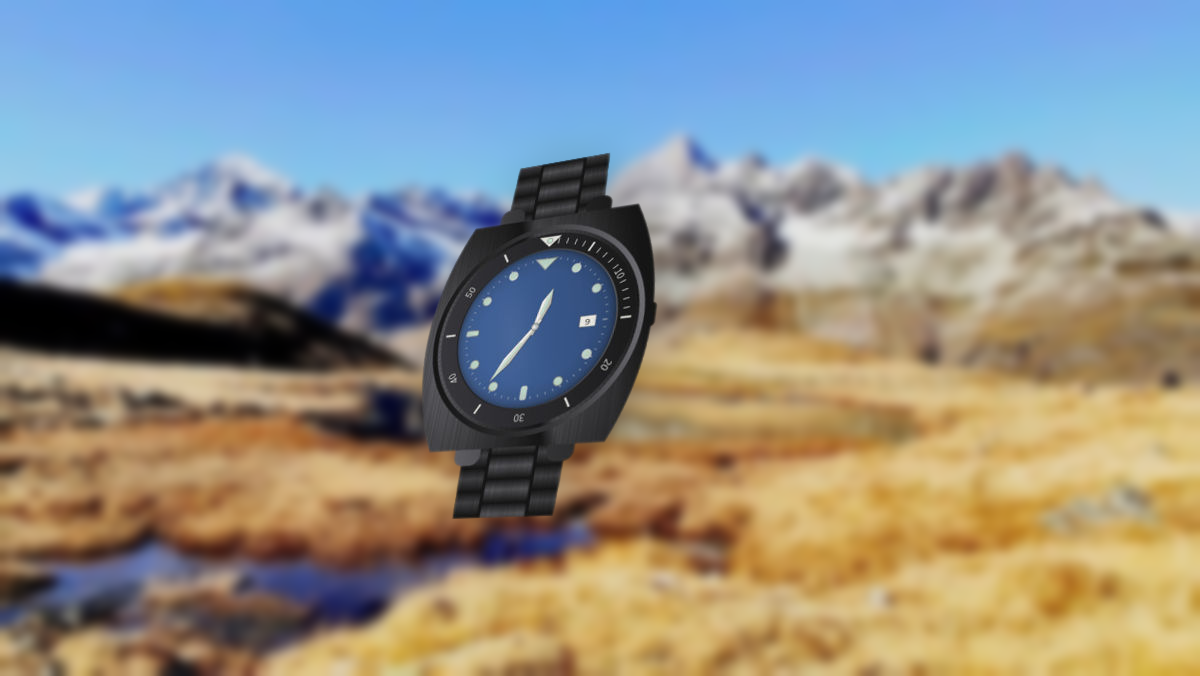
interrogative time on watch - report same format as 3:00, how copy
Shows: 12:36
